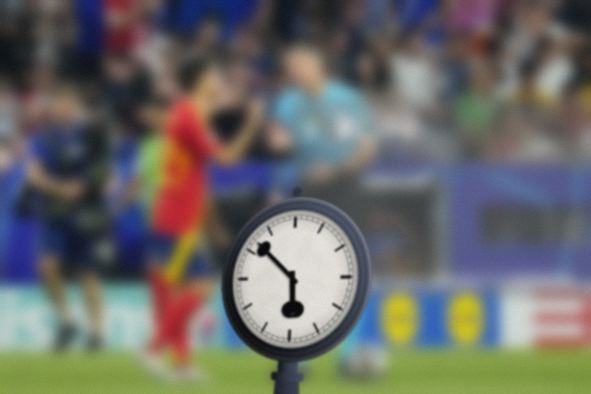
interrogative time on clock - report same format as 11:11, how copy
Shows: 5:52
